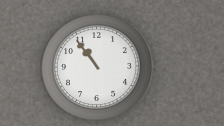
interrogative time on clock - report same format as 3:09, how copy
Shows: 10:54
